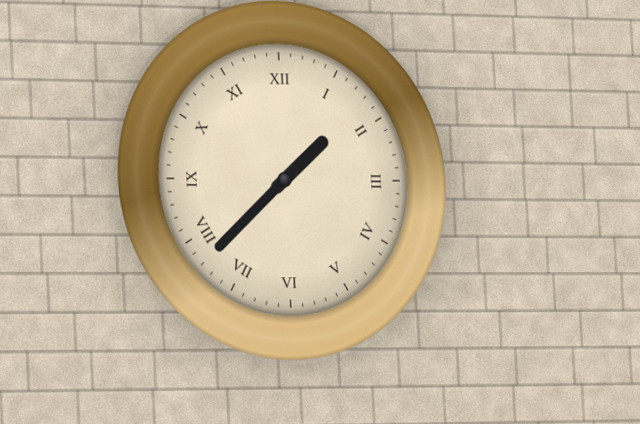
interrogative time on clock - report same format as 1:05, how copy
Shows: 1:38
